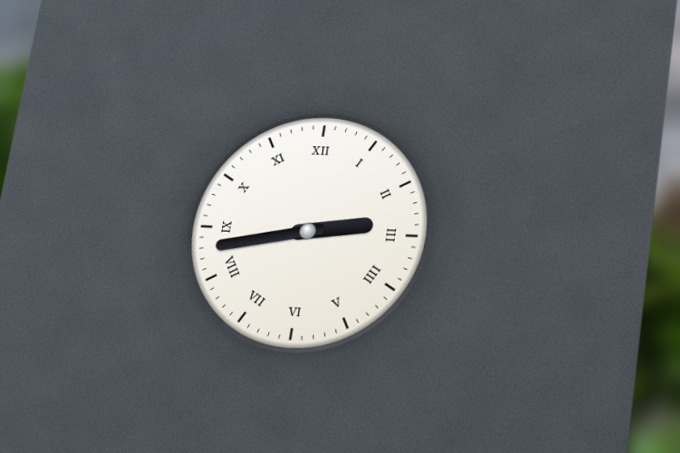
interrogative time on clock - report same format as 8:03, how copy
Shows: 2:43
